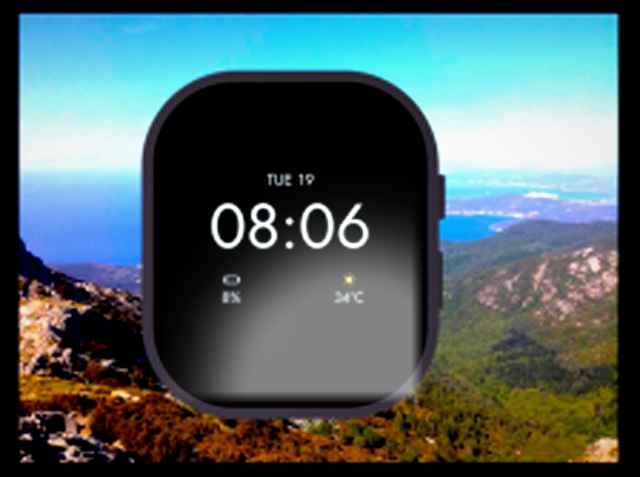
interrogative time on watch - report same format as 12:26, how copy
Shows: 8:06
